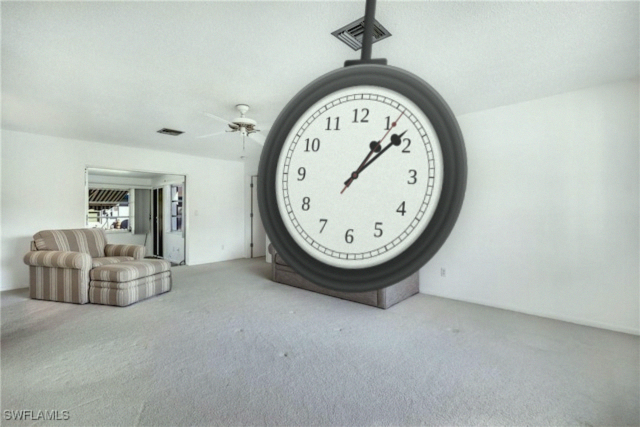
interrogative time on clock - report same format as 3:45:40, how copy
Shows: 1:08:06
